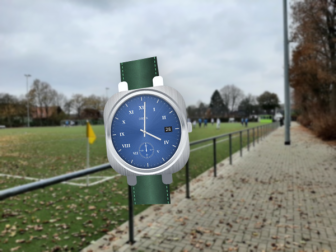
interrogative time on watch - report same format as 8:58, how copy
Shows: 4:01
